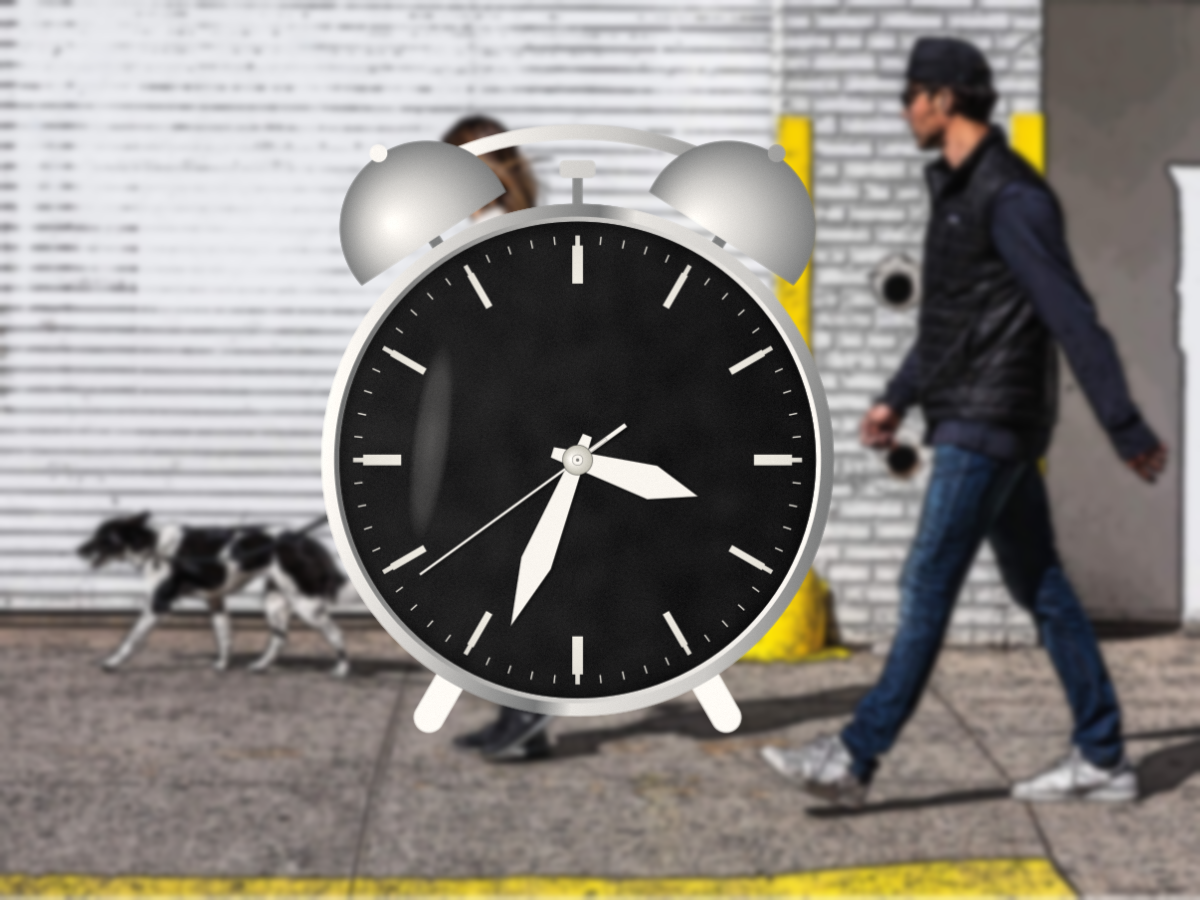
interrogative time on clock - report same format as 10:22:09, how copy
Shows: 3:33:39
